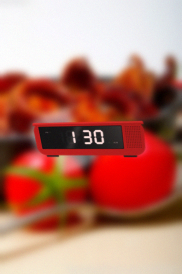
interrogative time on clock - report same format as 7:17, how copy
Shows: 1:30
